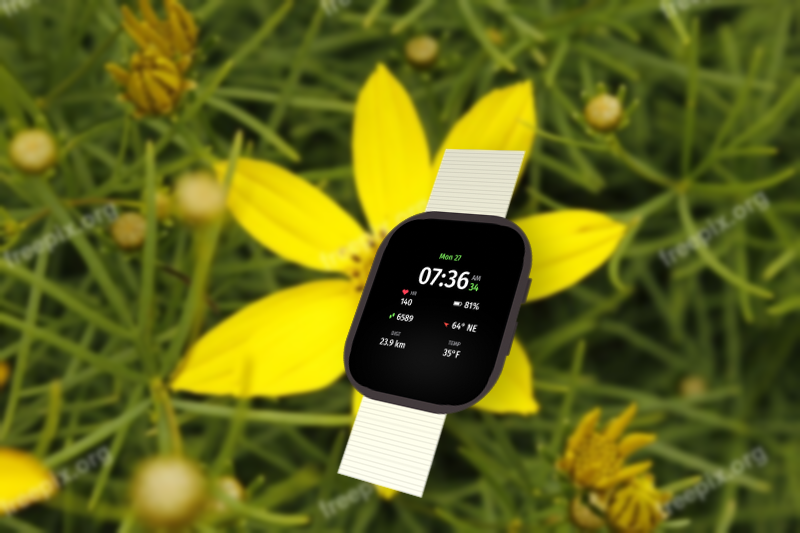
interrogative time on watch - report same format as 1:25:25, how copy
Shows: 7:36:34
